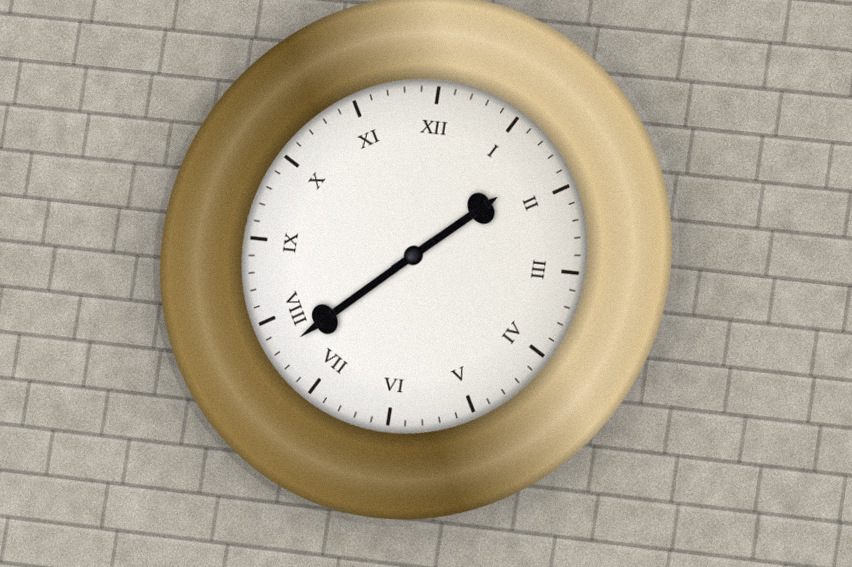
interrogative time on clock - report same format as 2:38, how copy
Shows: 1:38
